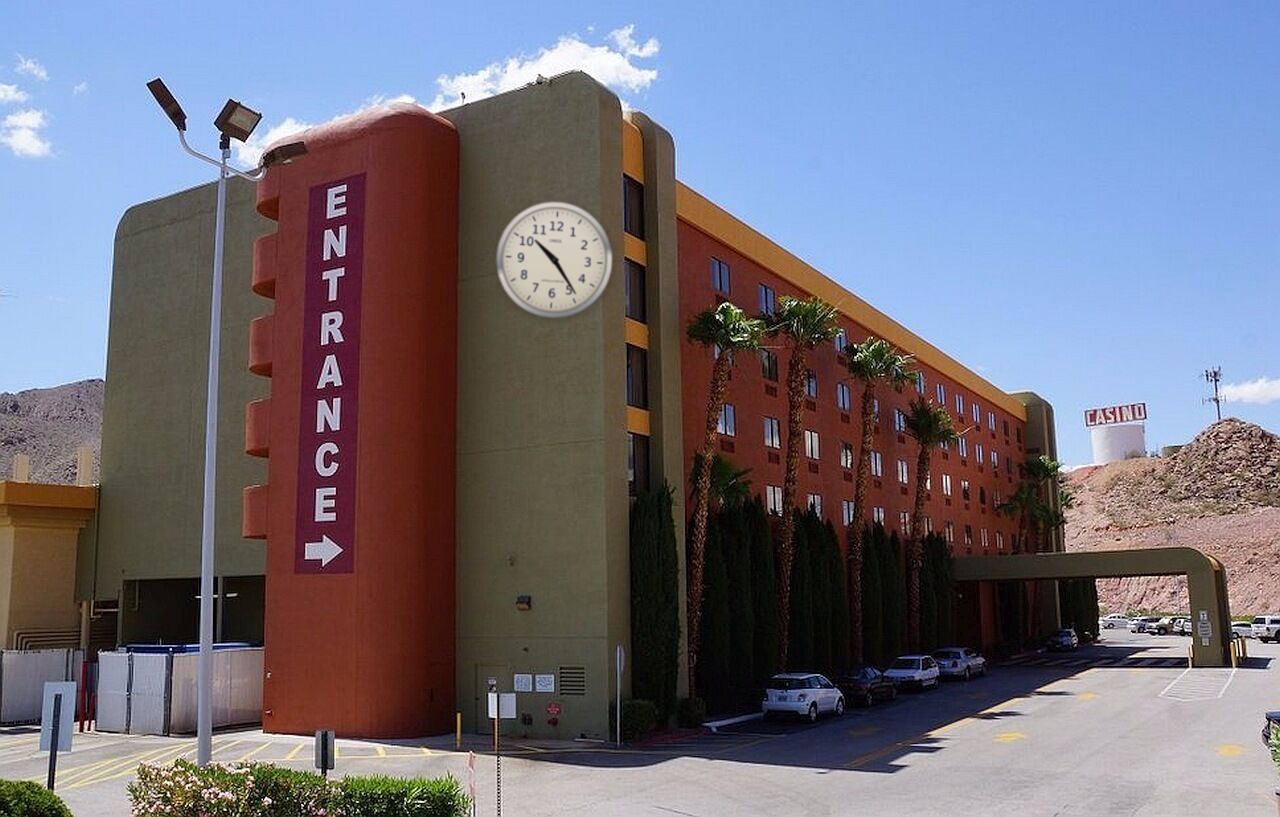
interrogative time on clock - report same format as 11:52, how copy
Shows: 10:24
